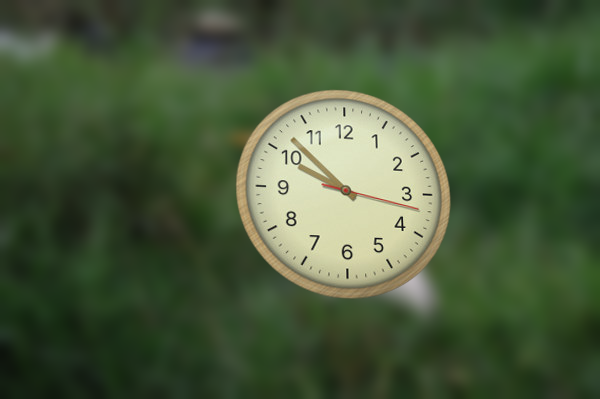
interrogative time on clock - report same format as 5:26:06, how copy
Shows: 9:52:17
